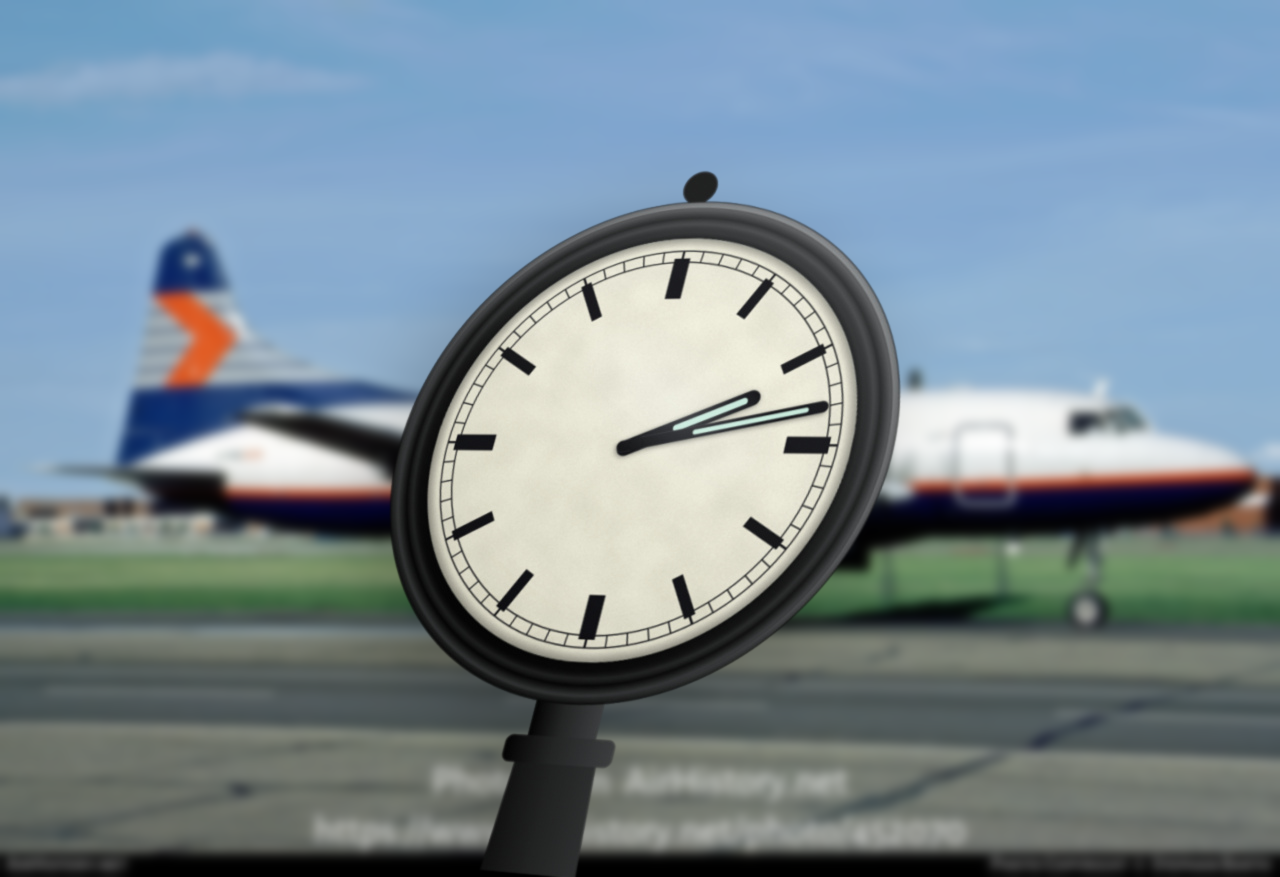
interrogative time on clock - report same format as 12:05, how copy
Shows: 2:13
